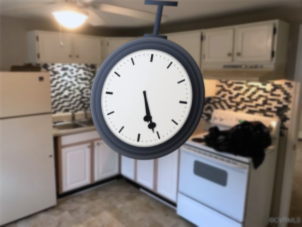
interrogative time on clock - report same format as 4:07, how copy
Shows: 5:26
